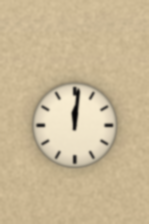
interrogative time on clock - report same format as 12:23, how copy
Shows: 12:01
